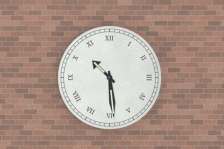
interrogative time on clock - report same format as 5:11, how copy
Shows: 10:29
